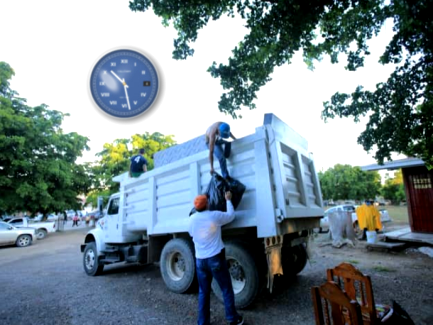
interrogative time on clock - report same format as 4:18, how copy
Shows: 10:28
